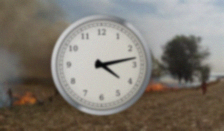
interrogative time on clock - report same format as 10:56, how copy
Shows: 4:13
